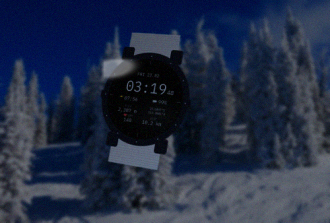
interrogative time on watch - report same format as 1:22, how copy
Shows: 3:19
